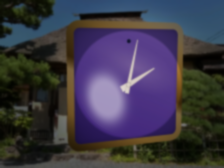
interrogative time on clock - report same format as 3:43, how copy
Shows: 2:02
